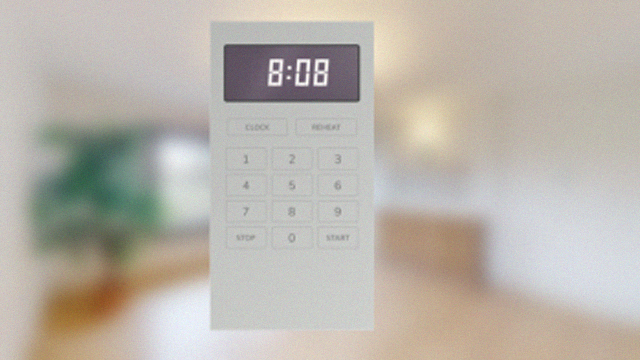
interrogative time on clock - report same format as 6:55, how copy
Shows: 8:08
